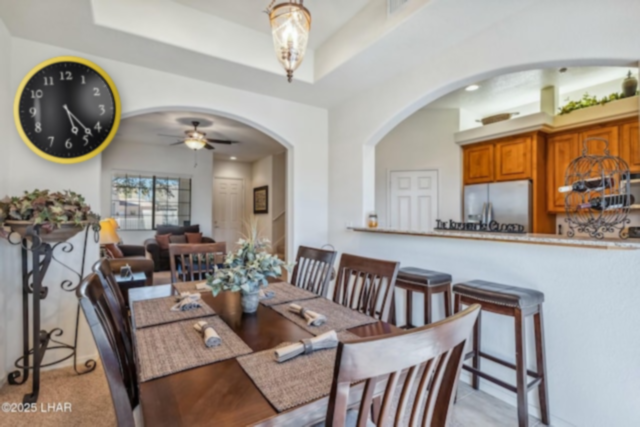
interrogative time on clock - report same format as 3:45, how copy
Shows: 5:23
